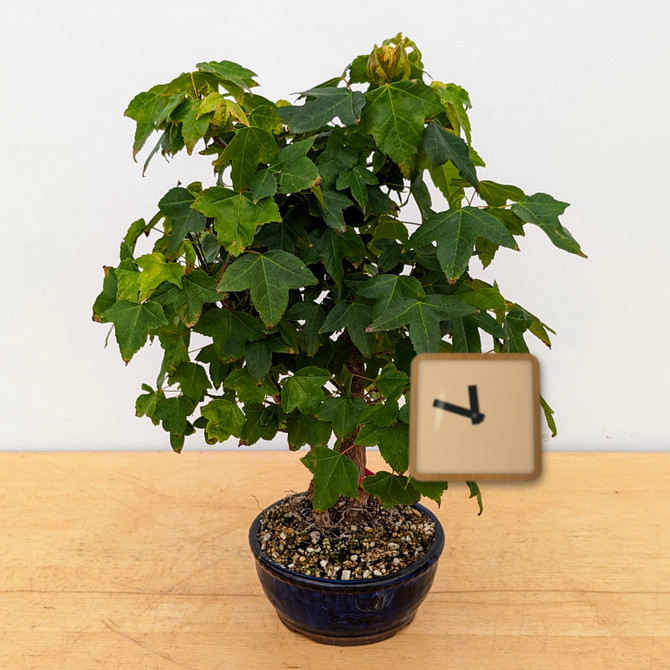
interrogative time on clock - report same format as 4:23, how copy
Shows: 11:48
